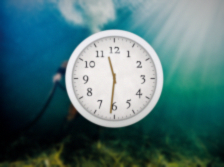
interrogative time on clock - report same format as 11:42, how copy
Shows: 11:31
